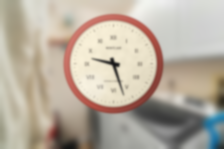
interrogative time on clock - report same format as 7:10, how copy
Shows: 9:27
